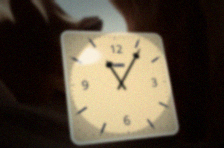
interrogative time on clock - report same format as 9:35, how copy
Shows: 11:06
